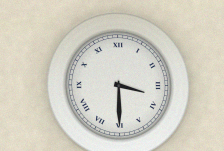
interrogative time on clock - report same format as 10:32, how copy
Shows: 3:30
